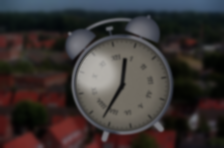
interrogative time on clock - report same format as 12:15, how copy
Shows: 12:37
